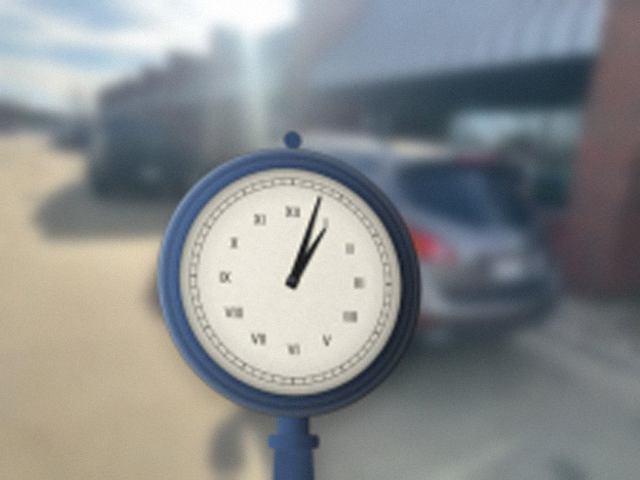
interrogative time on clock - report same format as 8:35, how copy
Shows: 1:03
